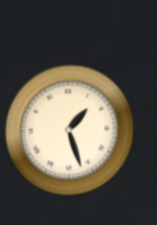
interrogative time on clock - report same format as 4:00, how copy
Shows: 1:27
